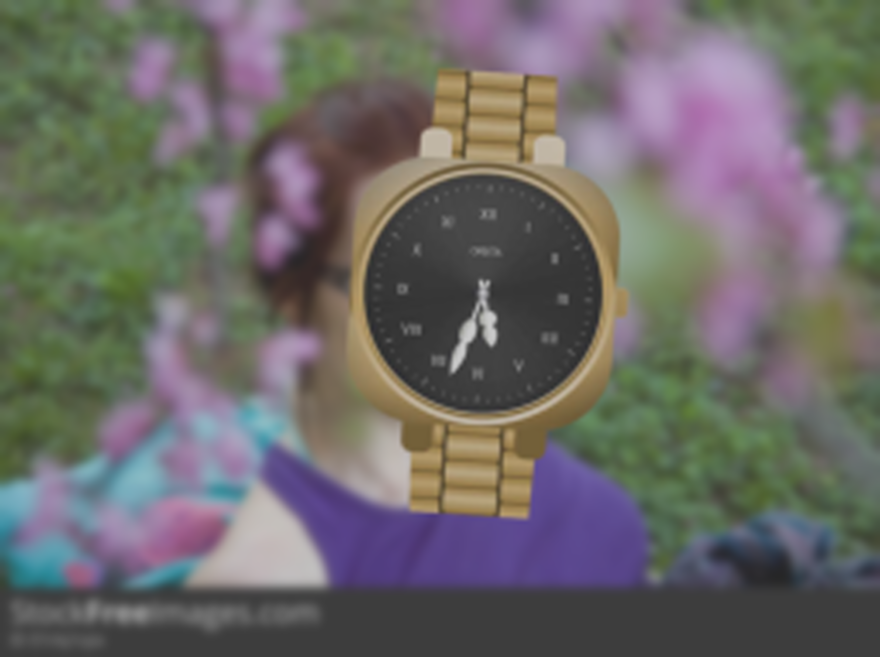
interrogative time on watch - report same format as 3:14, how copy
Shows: 5:33
